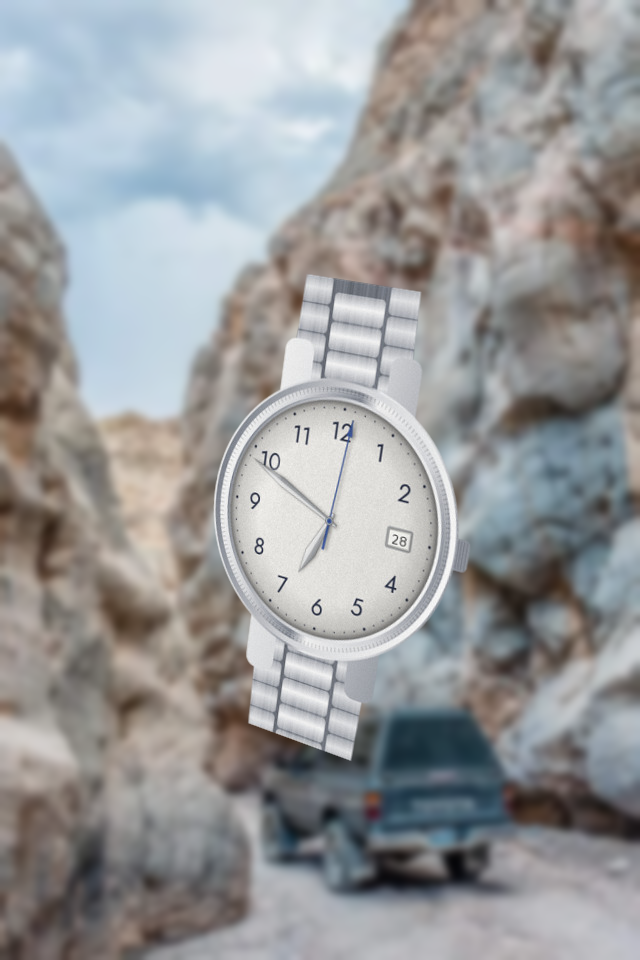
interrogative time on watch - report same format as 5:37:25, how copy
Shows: 6:49:01
